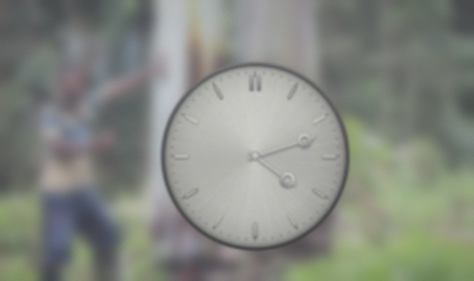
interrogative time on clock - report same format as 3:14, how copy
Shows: 4:12
